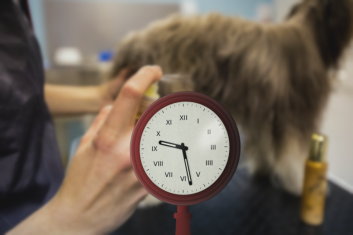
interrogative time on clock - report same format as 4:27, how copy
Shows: 9:28
